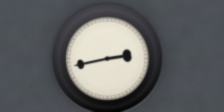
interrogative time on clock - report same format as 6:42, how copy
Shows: 2:43
